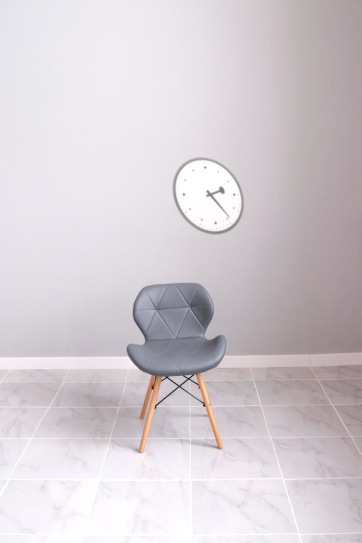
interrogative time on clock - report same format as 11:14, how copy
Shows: 2:24
